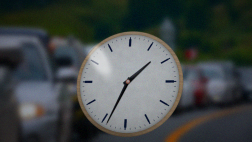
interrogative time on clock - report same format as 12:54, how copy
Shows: 1:34
